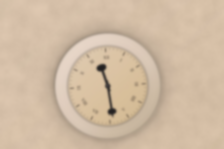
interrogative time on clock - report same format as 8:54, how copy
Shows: 11:29
